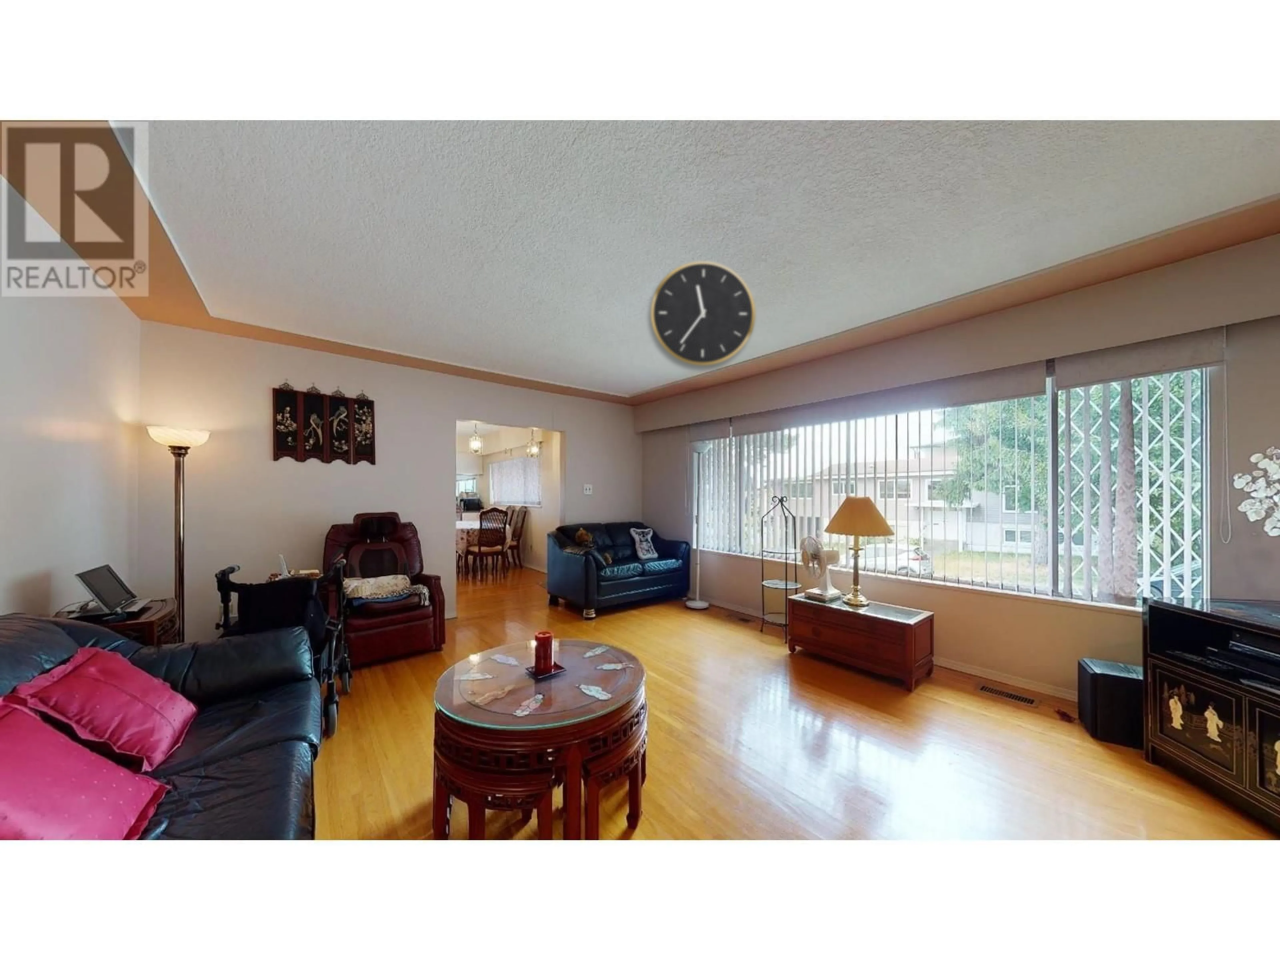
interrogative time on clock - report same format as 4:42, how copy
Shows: 11:36
